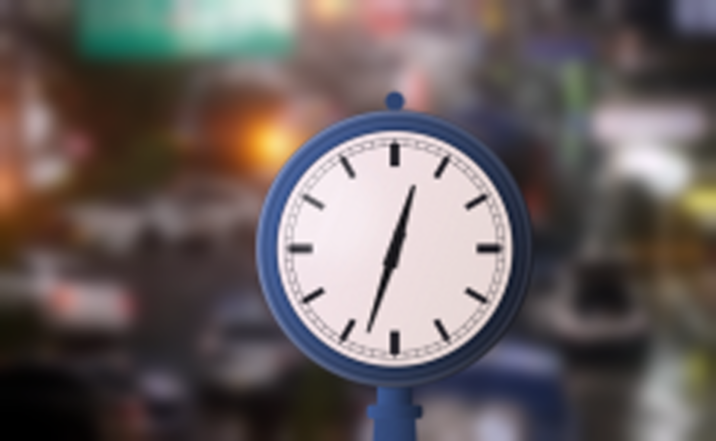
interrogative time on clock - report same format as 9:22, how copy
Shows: 12:33
